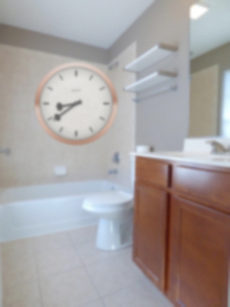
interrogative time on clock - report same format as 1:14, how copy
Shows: 8:39
